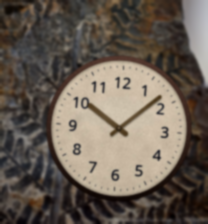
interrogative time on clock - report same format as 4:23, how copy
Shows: 10:08
